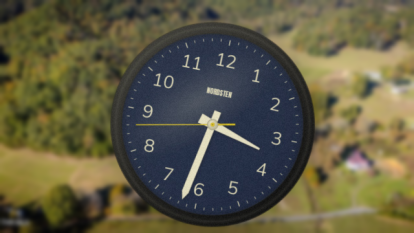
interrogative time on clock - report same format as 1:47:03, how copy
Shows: 3:31:43
